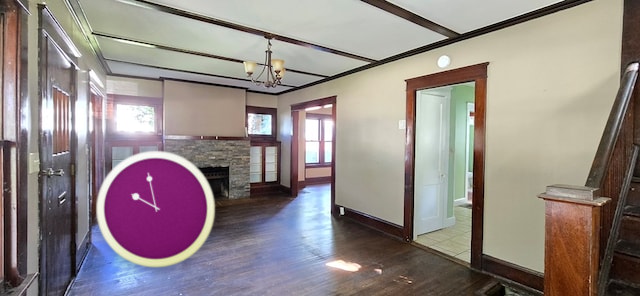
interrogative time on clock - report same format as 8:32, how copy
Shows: 9:58
